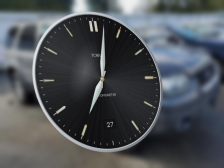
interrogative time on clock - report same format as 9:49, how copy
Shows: 7:02
